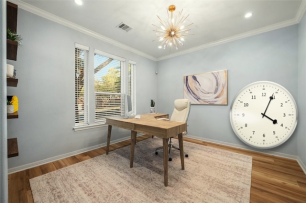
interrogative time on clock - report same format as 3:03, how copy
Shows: 4:04
